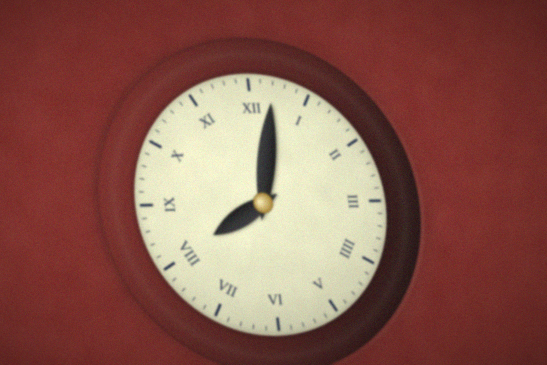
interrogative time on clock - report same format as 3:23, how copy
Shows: 8:02
